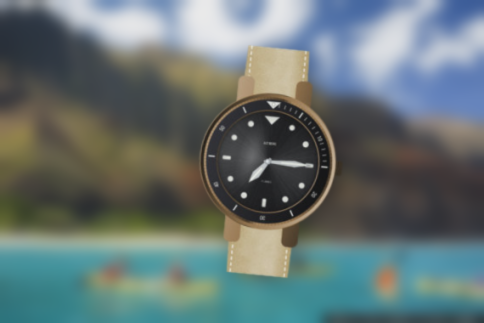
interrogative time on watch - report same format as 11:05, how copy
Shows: 7:15
